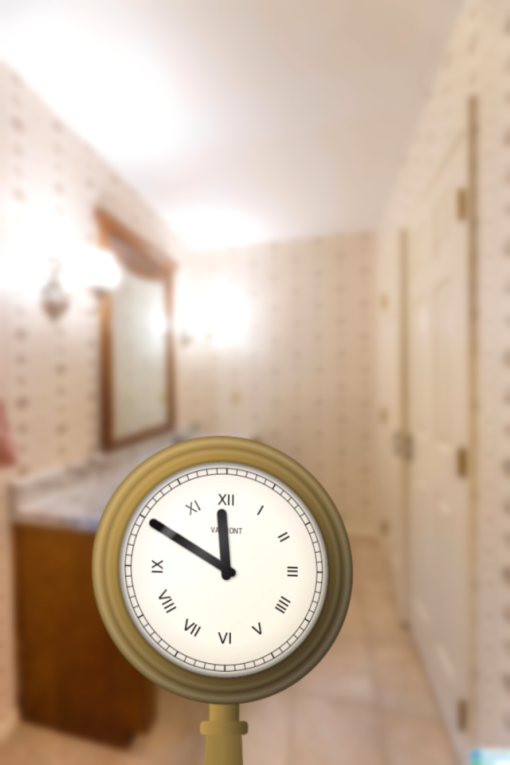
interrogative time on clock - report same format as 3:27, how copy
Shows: 11:50
